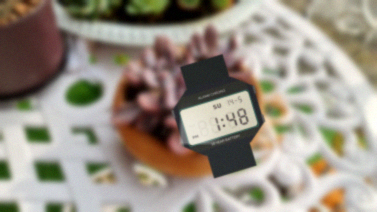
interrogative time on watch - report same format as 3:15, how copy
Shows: 1:48
